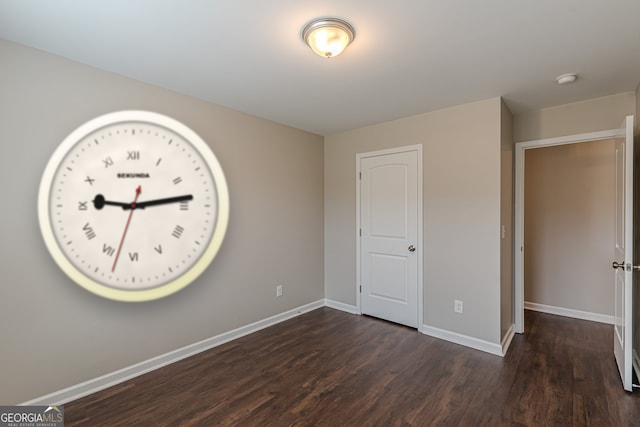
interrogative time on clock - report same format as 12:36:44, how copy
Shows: 9:13:33
